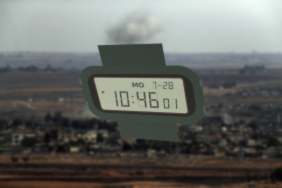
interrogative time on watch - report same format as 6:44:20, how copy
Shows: 10:46:01
